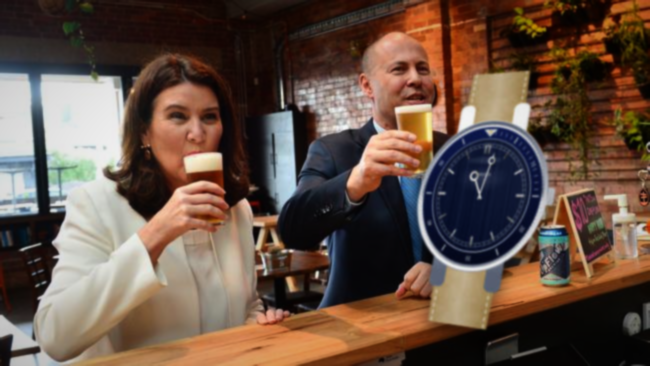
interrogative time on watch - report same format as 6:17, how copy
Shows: 11:02
